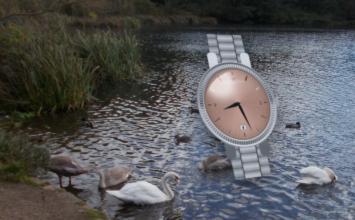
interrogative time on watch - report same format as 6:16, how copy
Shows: 8:27
